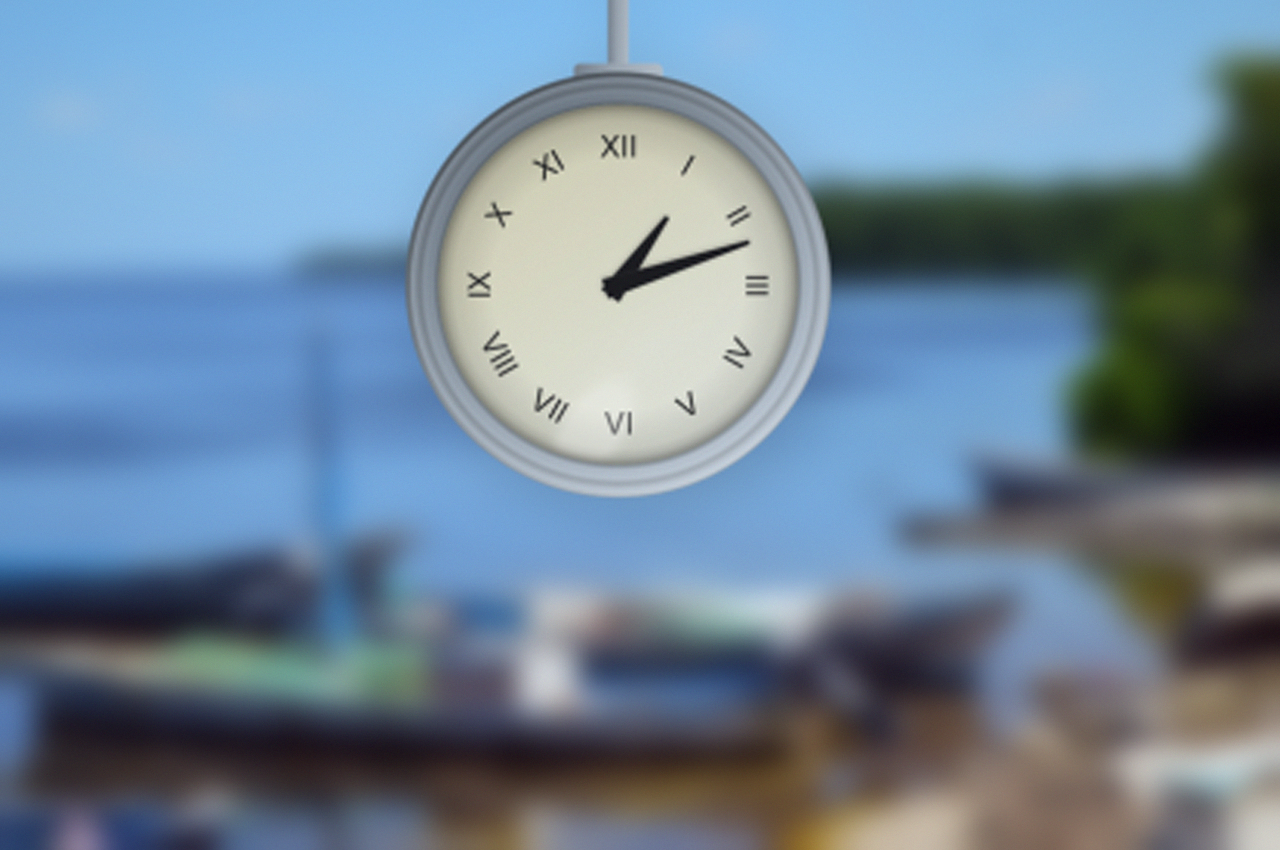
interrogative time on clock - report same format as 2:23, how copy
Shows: 1:12
